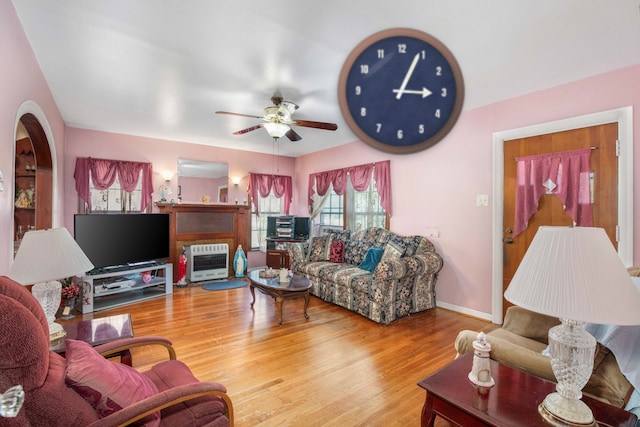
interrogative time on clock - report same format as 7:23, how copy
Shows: 3:04
